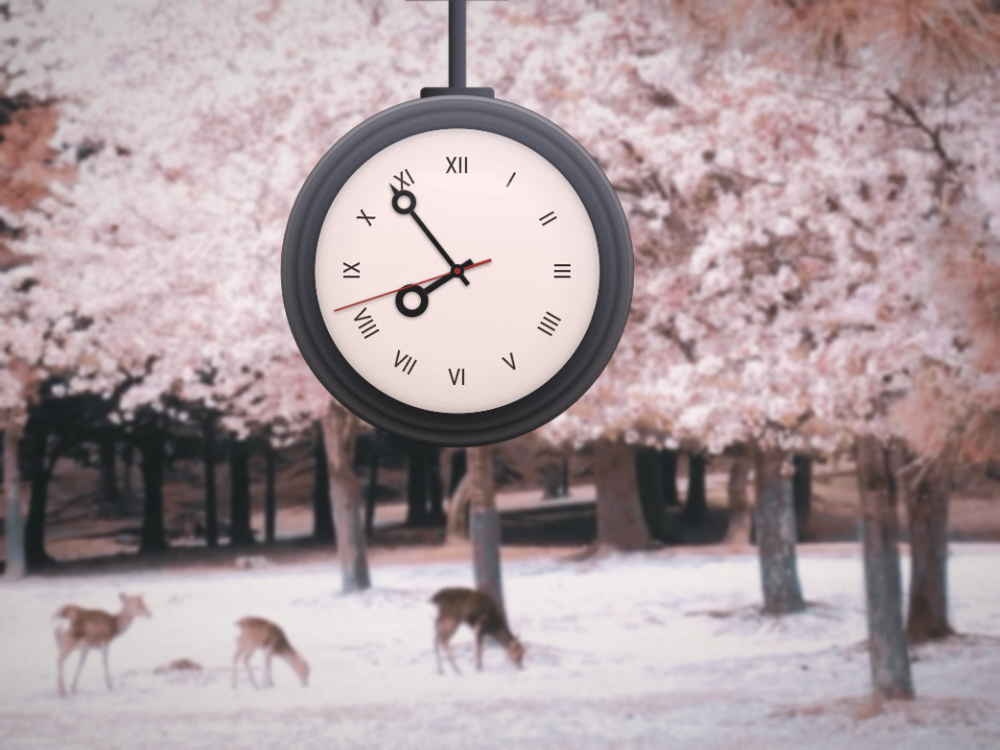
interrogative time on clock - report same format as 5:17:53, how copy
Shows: 7:53:42
